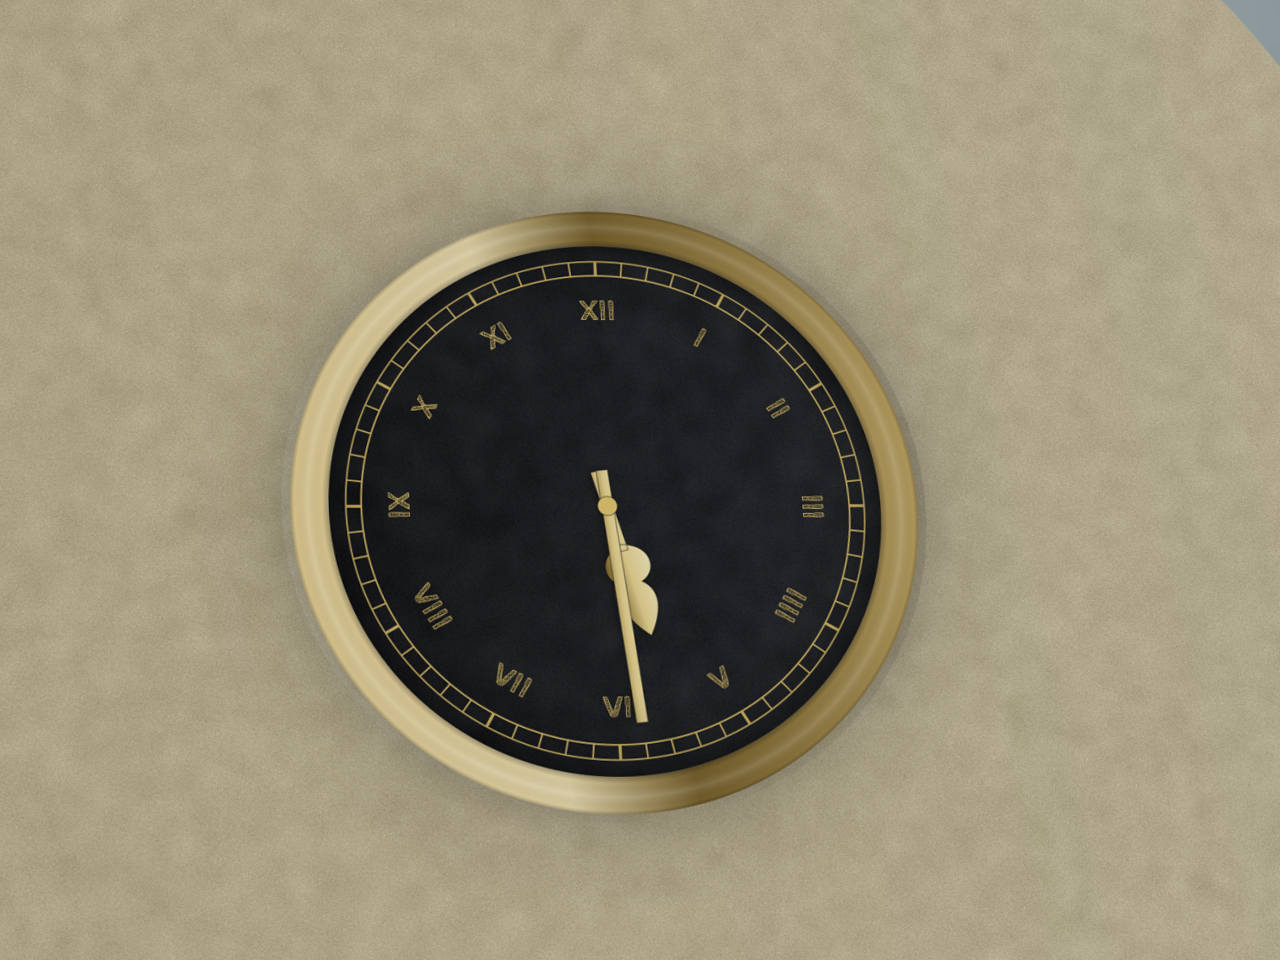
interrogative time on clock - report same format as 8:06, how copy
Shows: 5:29
